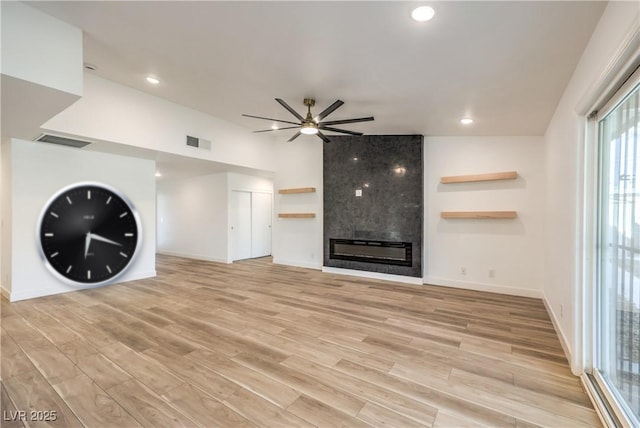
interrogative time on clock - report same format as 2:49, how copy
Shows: 6:18
